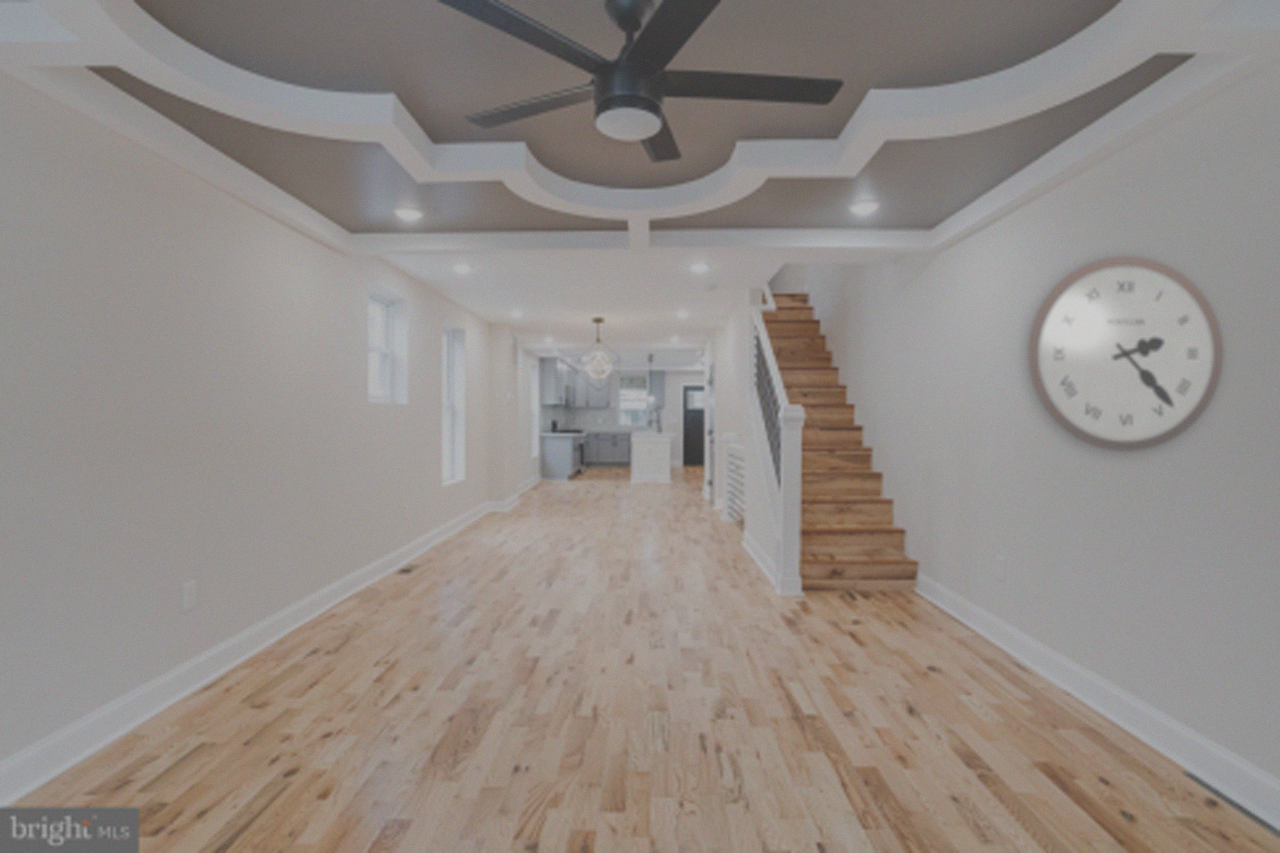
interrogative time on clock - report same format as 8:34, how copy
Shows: 2:23
